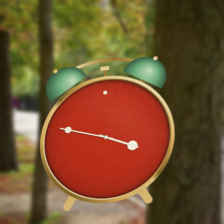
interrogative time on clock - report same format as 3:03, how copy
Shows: 3:48
